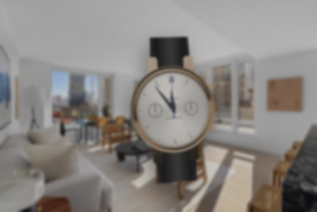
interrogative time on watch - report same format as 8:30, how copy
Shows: 11:54
